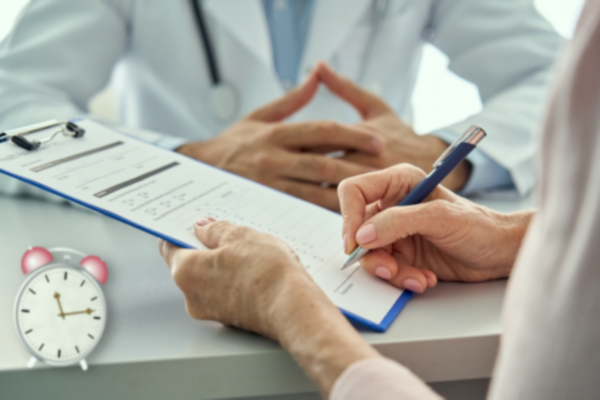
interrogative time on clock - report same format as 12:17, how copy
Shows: 11:13
